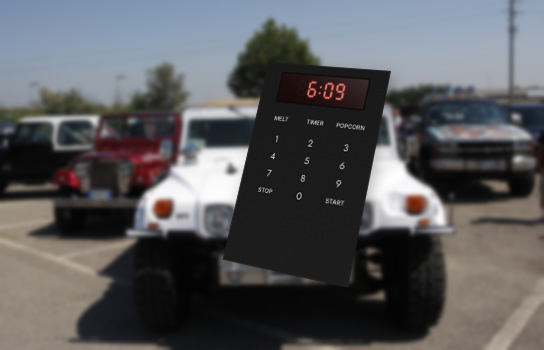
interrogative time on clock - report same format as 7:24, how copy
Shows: 6:09
